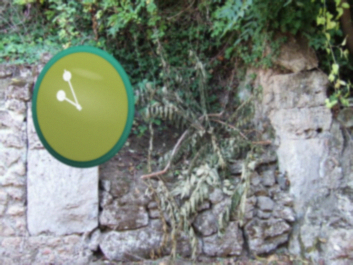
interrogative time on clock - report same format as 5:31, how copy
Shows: 9:56
